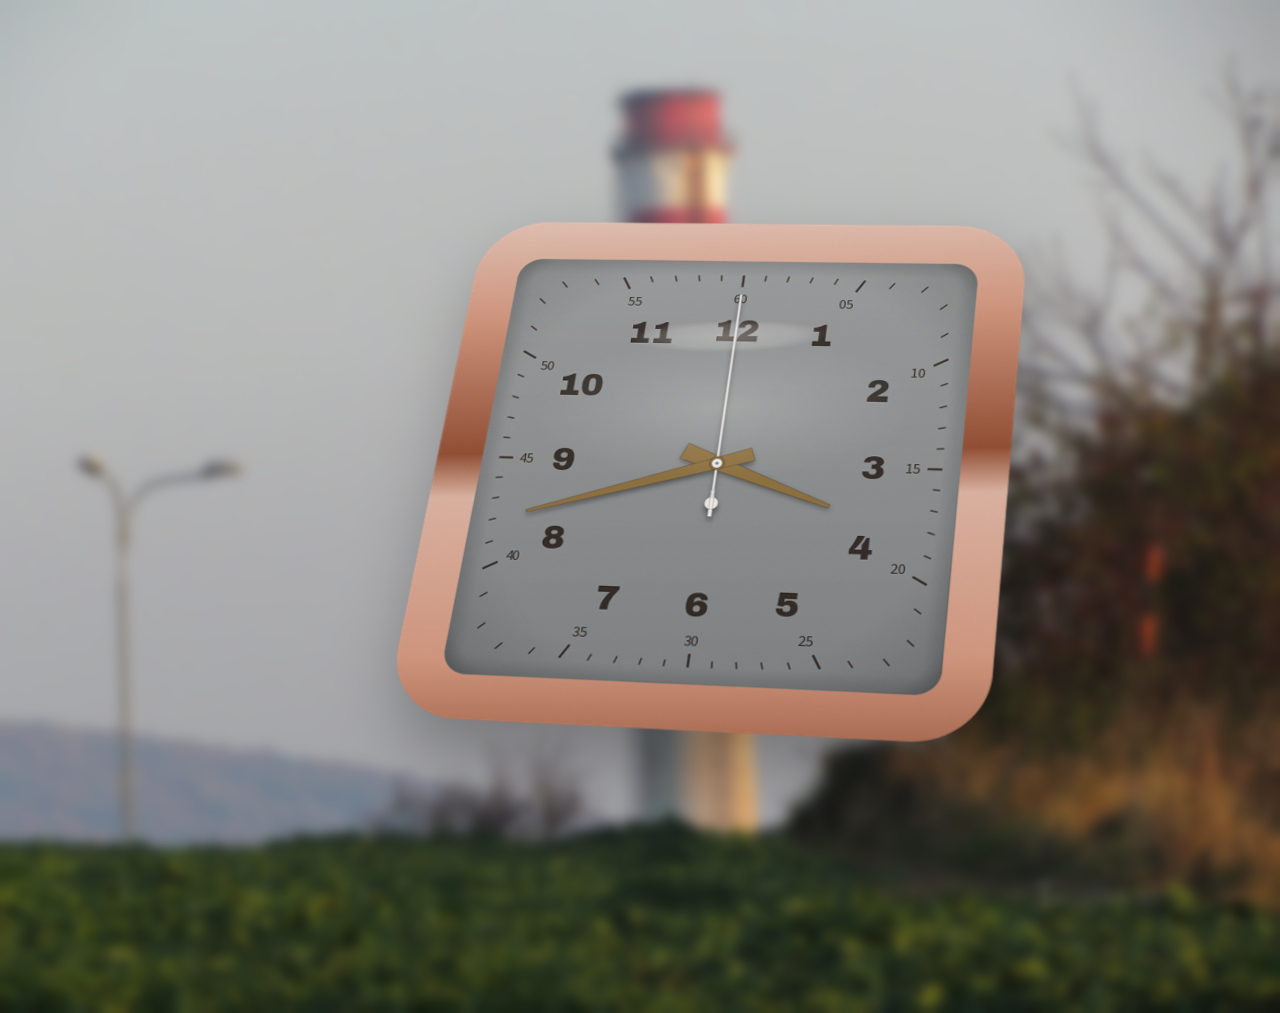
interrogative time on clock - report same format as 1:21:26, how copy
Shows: 3:42:00
